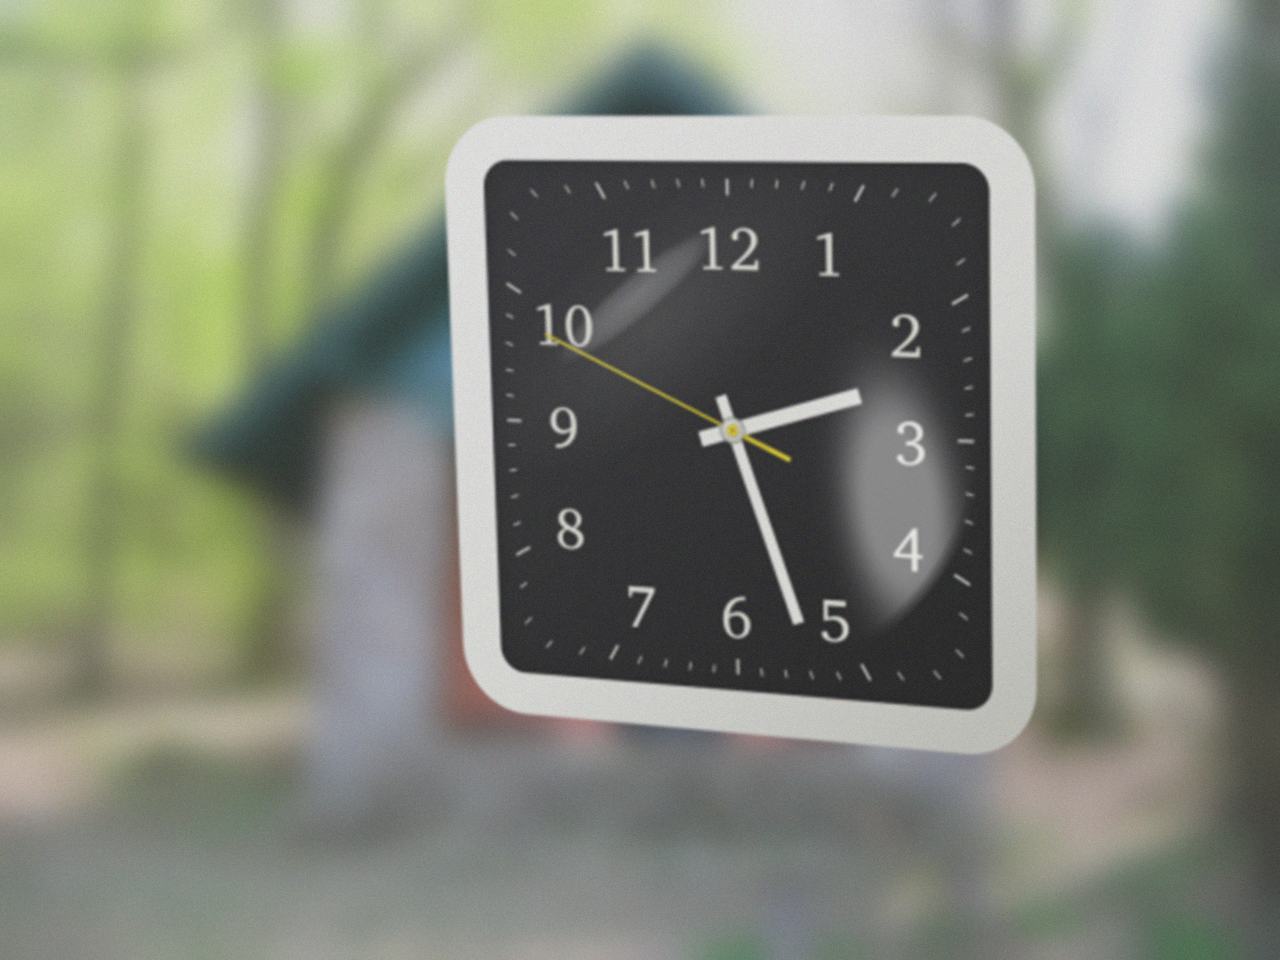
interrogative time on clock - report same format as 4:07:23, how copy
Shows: 2:26:49
